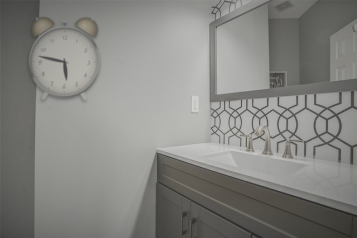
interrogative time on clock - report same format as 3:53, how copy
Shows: 5:47
